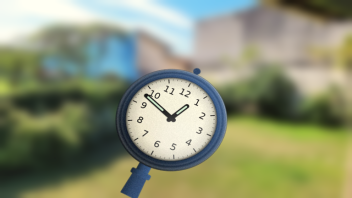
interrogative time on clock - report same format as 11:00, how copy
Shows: 12:48
